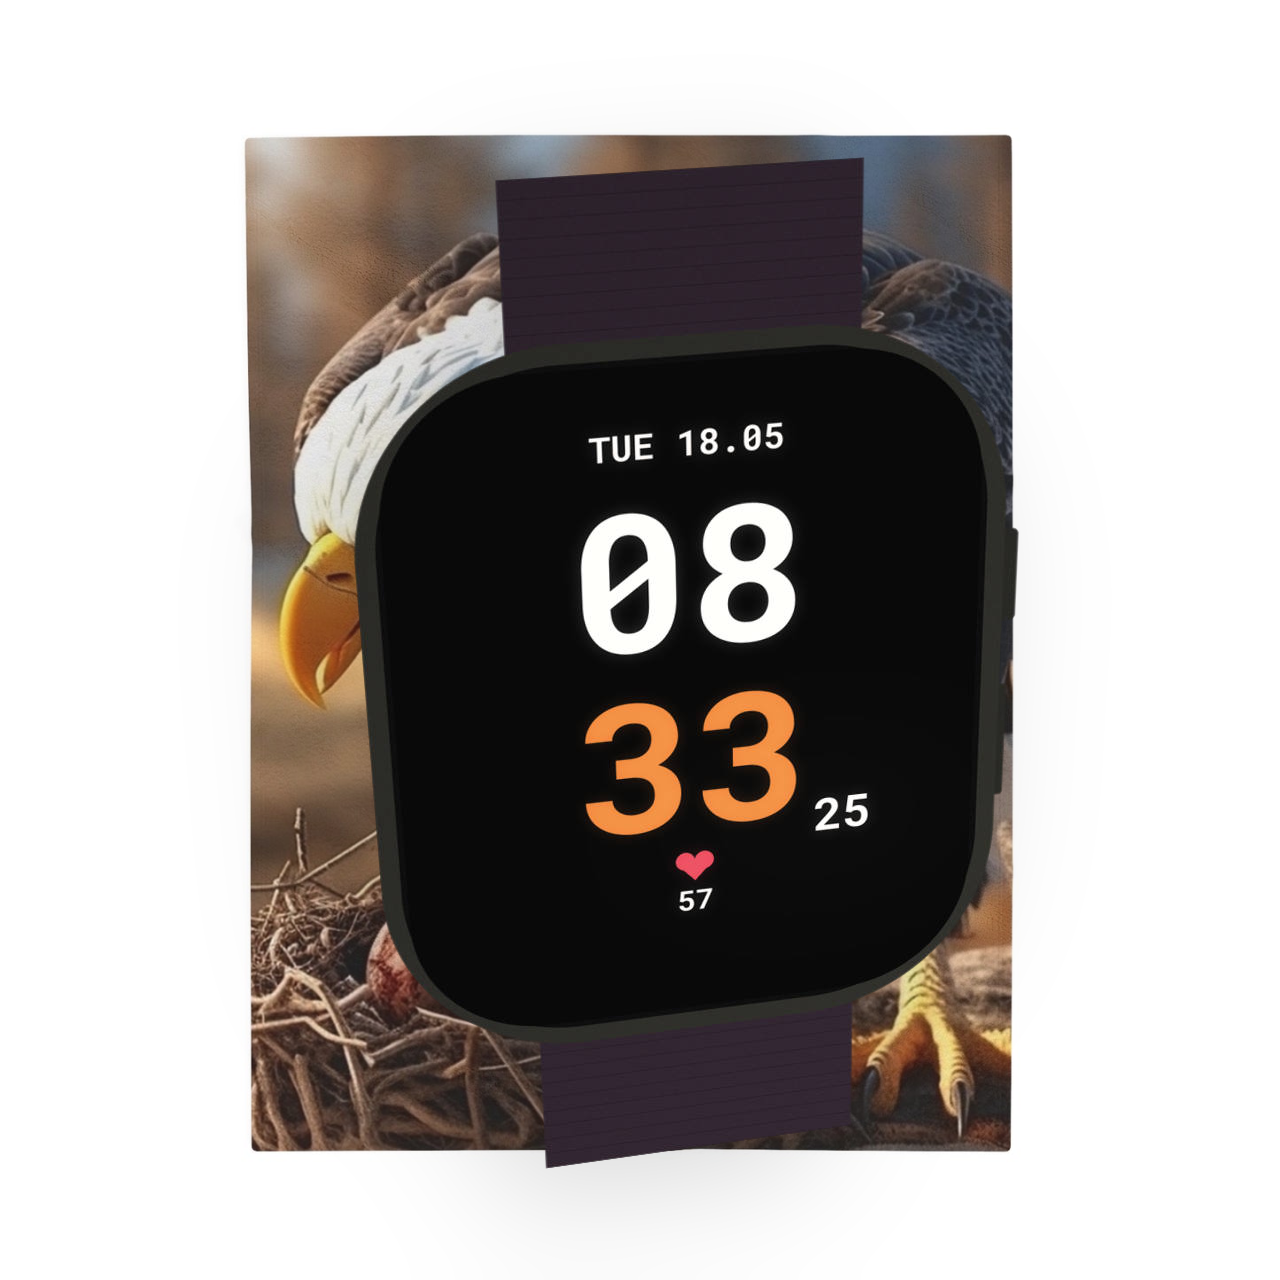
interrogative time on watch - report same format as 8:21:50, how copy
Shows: 8:33:25
